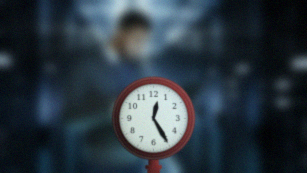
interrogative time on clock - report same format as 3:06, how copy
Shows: 12:25
